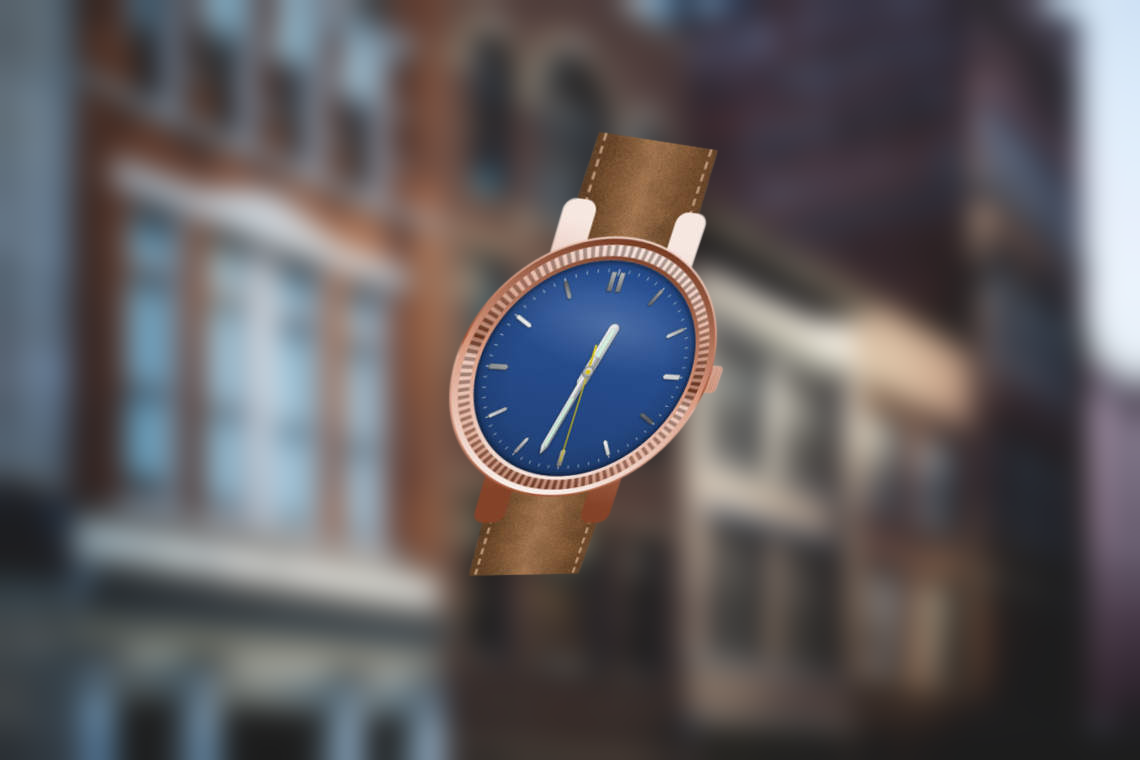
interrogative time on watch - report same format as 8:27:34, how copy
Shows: 12:32:30
